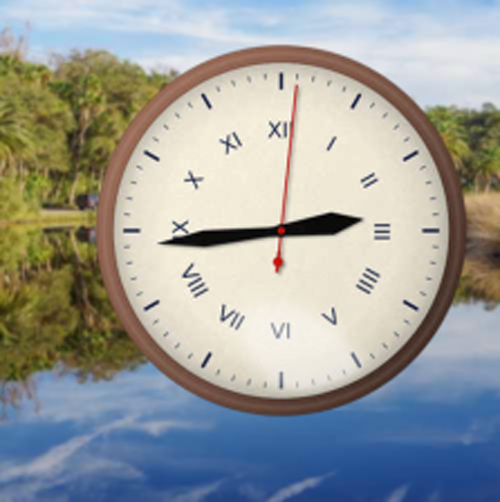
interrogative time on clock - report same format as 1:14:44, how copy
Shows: 2:44:01
